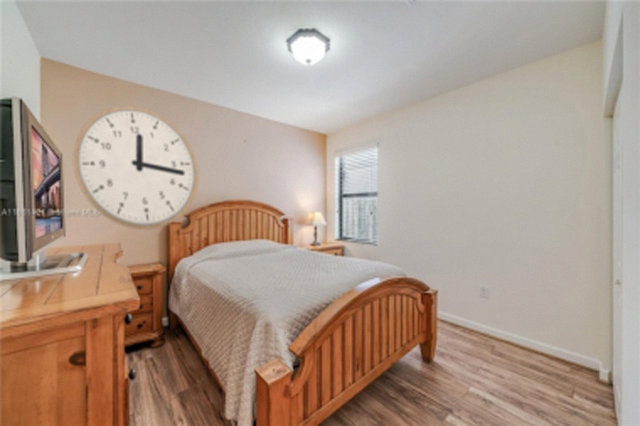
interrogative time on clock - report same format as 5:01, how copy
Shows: 12:17
